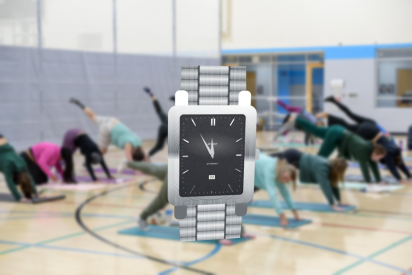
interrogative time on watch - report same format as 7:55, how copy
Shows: 11:55
